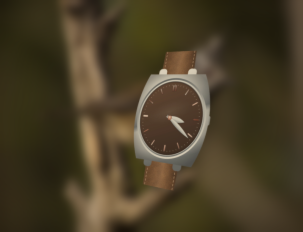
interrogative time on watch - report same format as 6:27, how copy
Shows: 3:21
